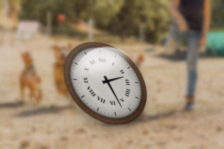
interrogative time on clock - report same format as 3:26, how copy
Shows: 2:27
